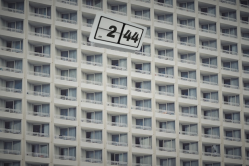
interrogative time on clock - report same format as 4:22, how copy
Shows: 2:44
